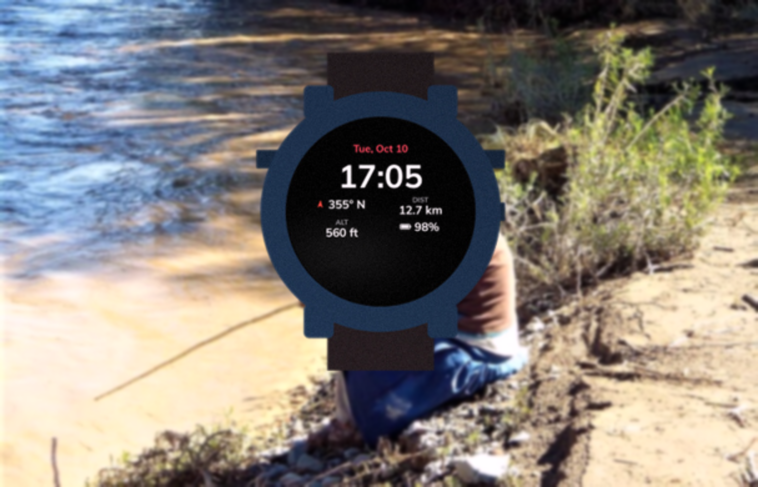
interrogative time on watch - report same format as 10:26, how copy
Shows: 17:05
